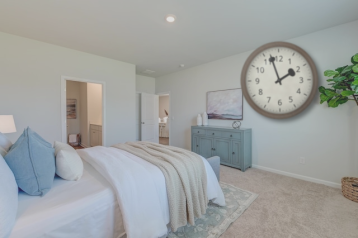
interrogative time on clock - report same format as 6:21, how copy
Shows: 1:57
